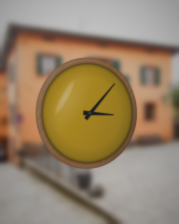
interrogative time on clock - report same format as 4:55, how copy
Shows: 3:07
